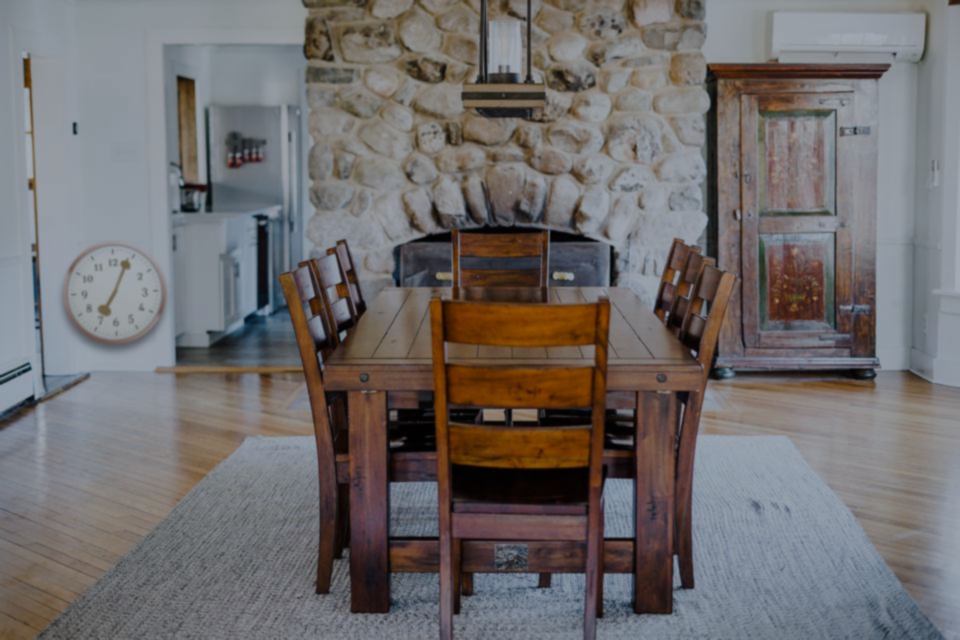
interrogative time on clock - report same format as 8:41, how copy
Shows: 7:04
